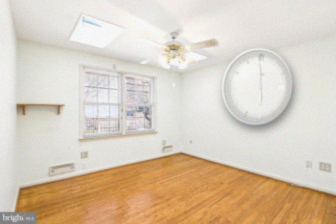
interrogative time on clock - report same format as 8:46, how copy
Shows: 5:59
